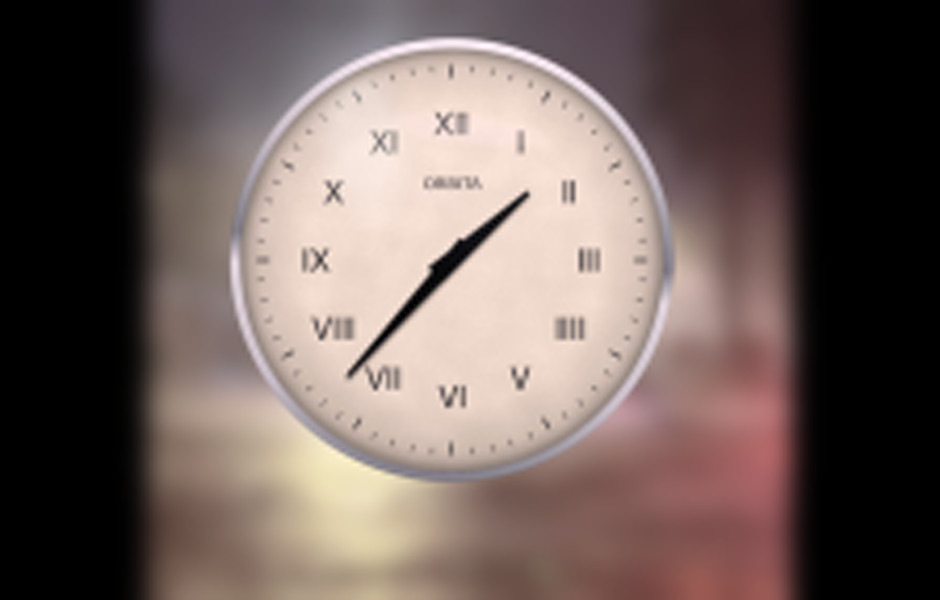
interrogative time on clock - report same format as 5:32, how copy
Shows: 1:37
